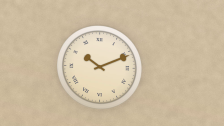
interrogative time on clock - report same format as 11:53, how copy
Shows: 10:11
